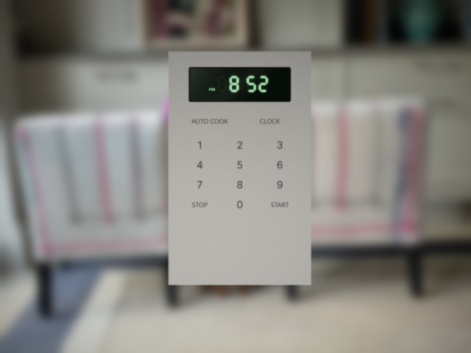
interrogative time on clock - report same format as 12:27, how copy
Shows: 8:52
